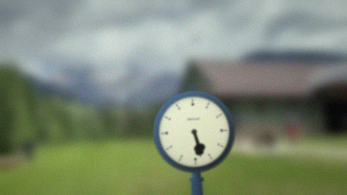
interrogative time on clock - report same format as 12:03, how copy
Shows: 5:28
